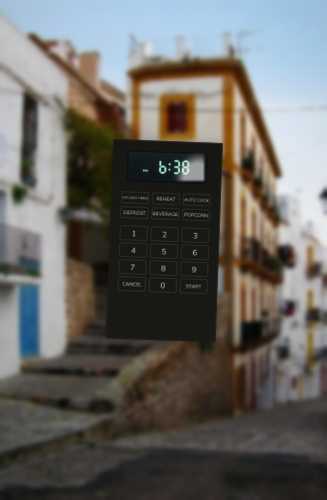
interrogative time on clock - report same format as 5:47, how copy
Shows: 6:38
